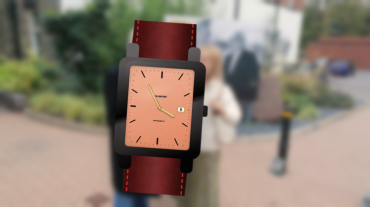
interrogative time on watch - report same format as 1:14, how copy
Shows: 3:55
